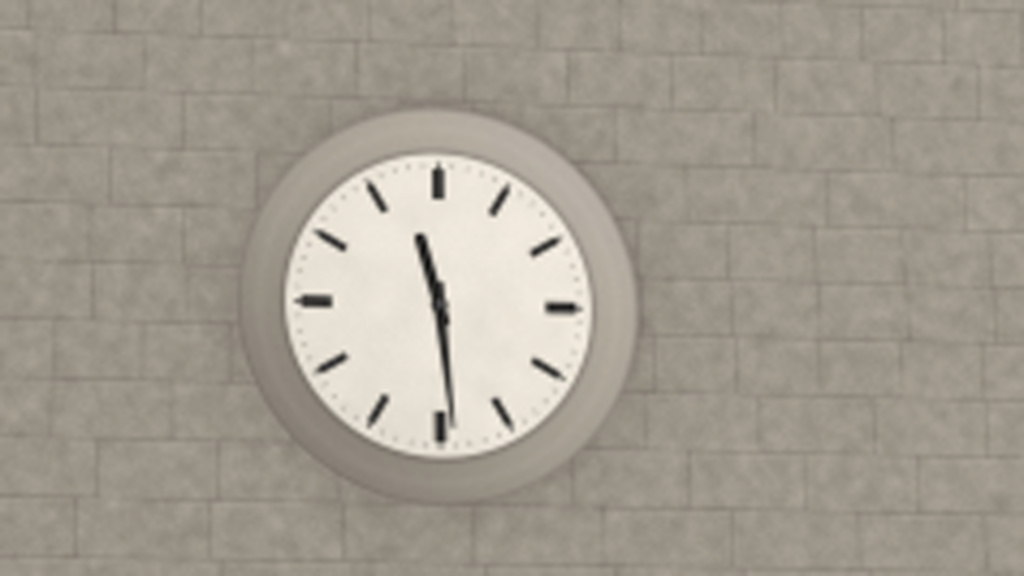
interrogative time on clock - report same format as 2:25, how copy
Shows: 11:29
